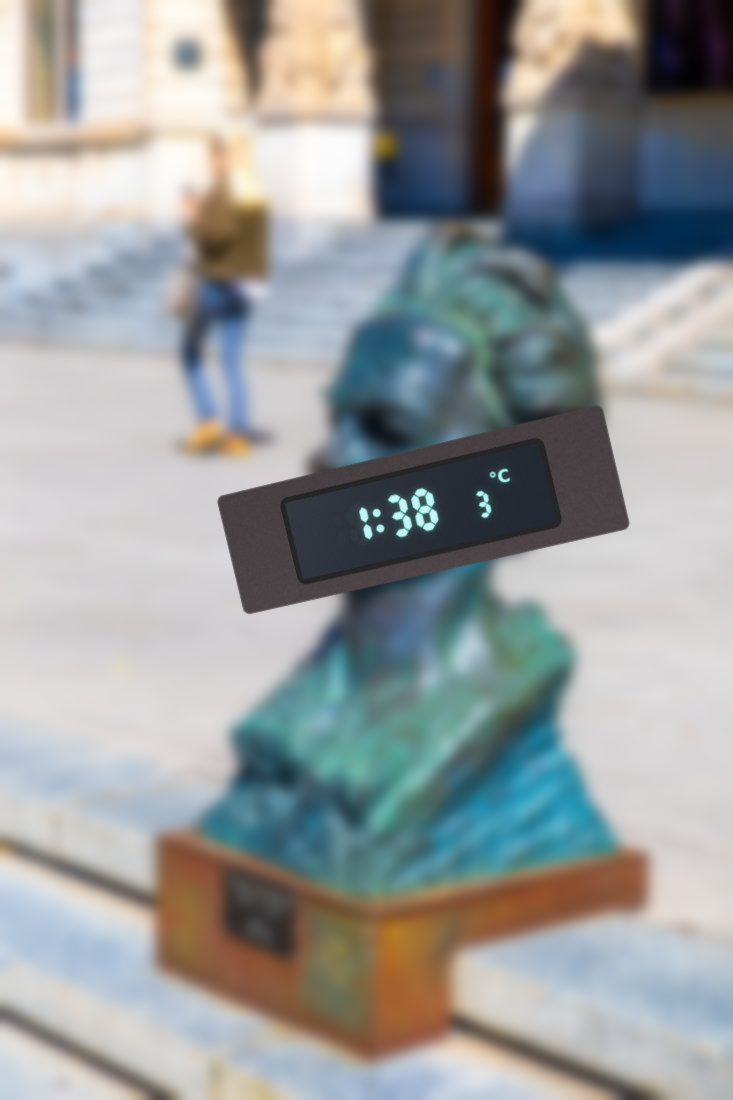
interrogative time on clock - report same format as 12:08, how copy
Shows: 1:38
